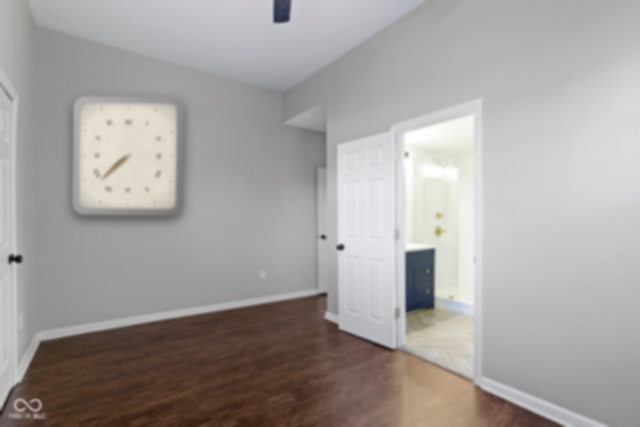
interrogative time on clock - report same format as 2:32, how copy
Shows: 7:38
